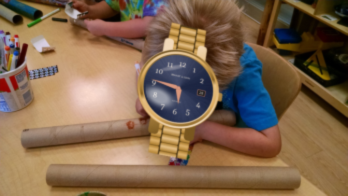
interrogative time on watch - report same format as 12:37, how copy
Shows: 5:46
